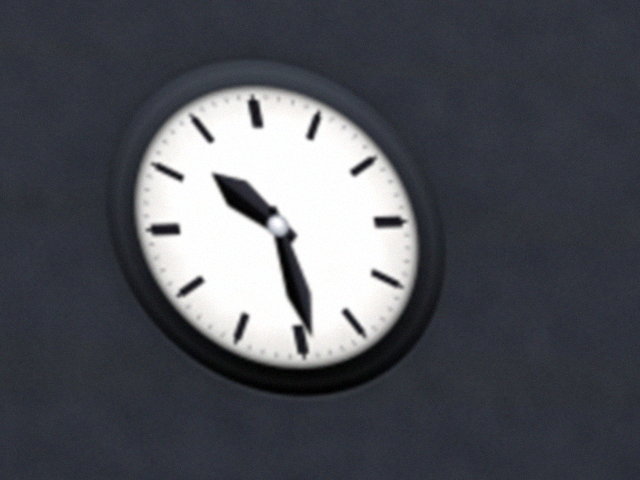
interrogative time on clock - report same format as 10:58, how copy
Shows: 10:29
